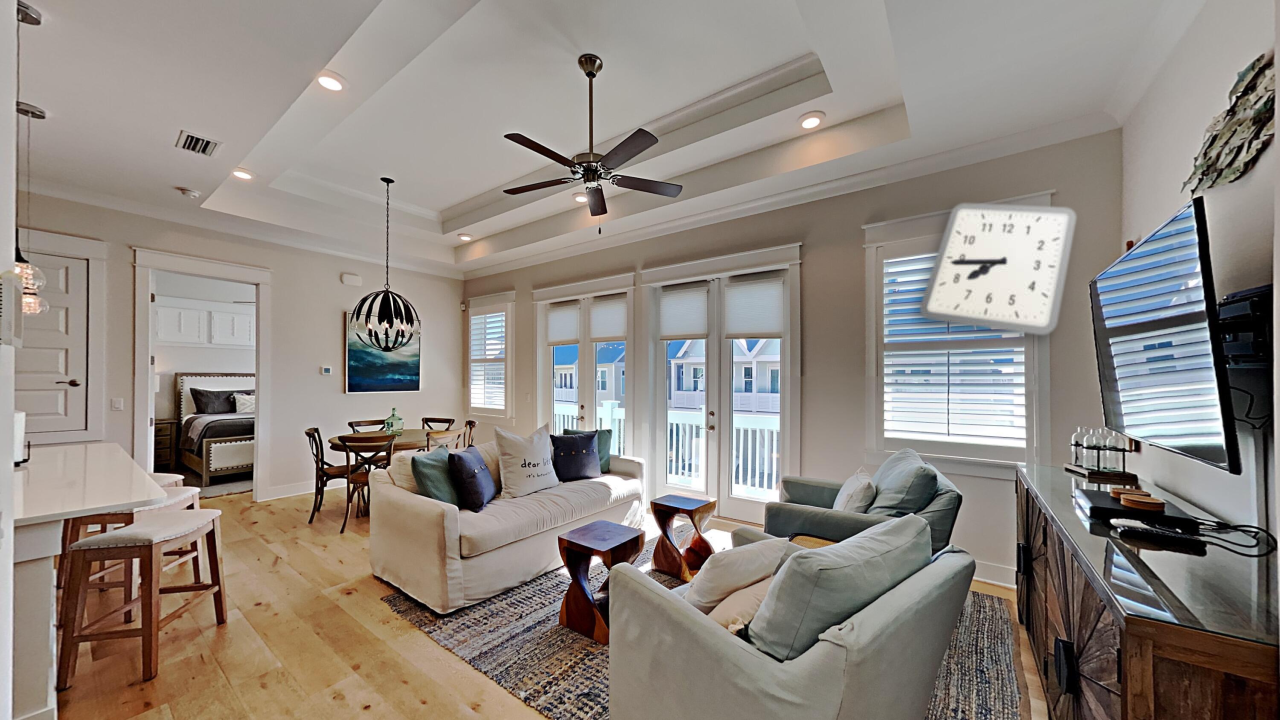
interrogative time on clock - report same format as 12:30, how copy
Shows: 7:44
